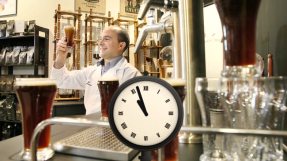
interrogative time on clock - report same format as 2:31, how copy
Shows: 10:57
